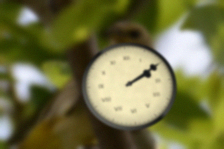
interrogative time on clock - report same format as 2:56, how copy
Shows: 2:10
